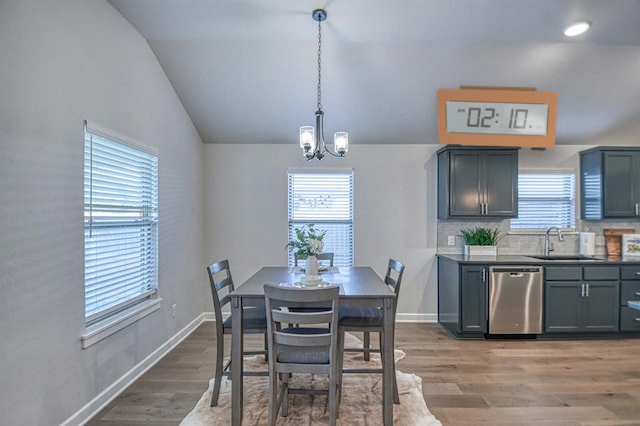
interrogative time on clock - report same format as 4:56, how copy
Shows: 2:10
